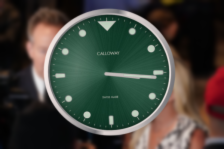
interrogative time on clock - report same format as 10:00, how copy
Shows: 3:16
